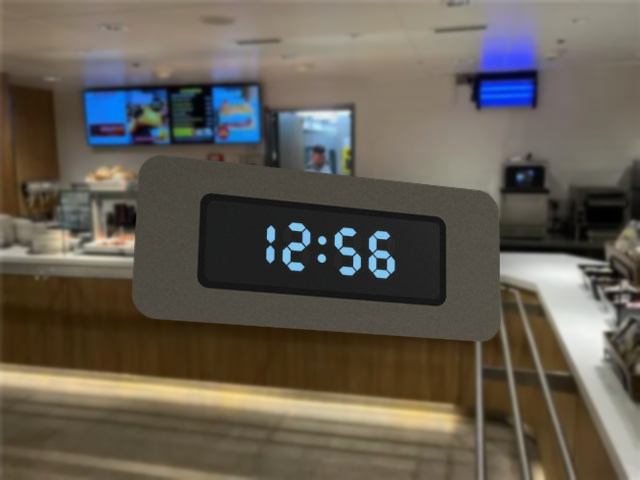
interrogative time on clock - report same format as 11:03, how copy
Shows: 12:56
